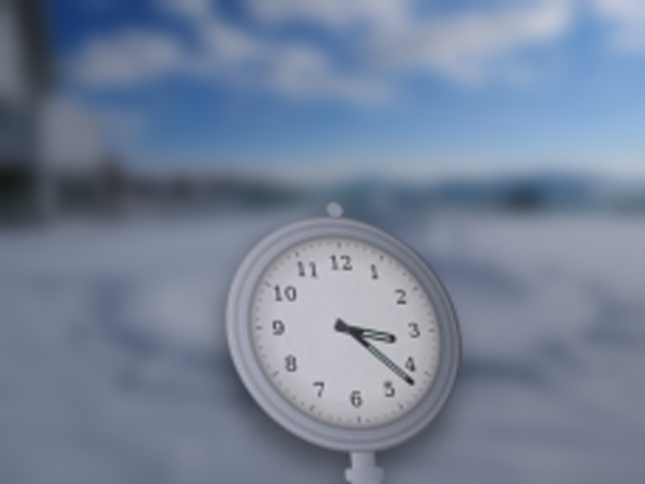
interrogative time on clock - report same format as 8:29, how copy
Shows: 3:22
